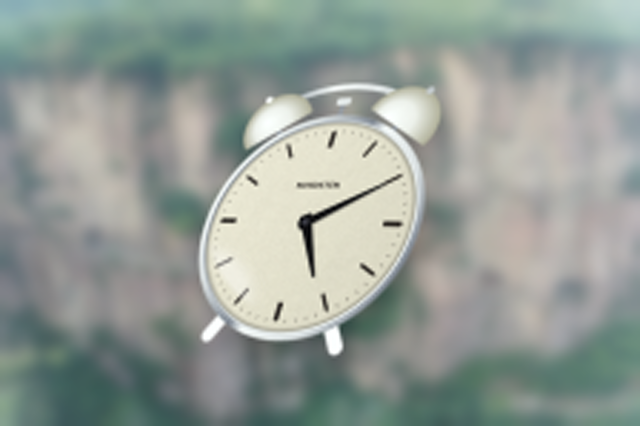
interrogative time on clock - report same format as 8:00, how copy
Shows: 5:10
